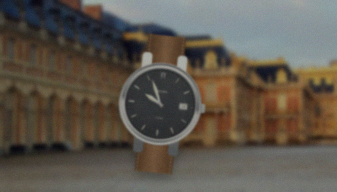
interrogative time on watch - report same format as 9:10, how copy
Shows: 9:56
